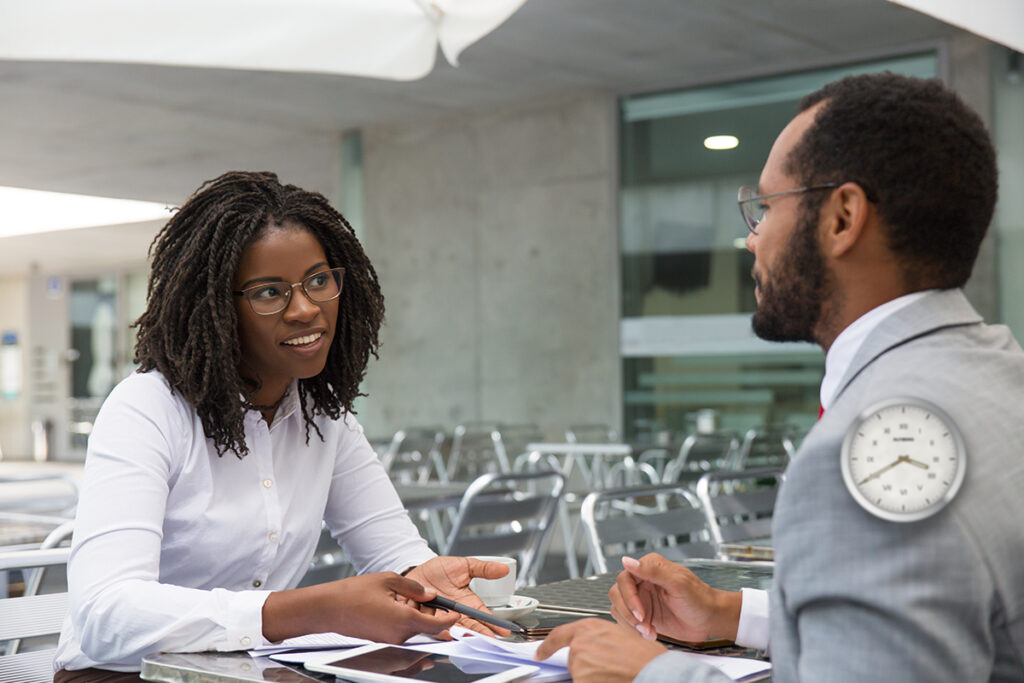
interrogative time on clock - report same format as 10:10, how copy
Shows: 3:40
